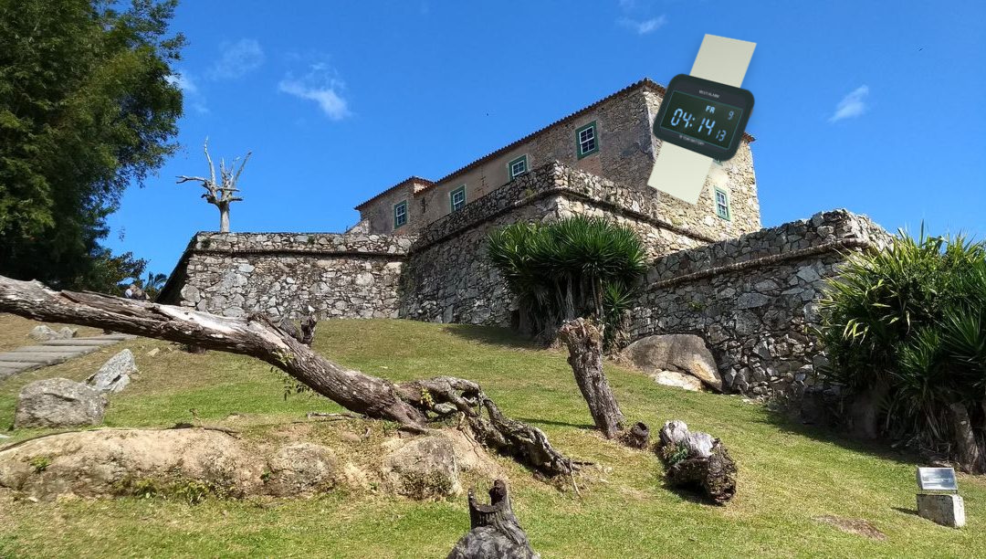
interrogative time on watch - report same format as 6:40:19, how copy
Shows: 4:14:13
